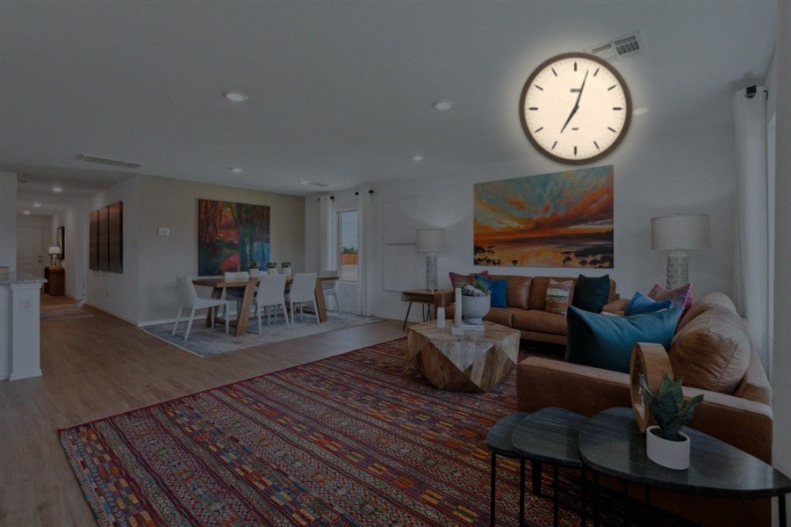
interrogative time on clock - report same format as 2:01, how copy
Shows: 7:03
